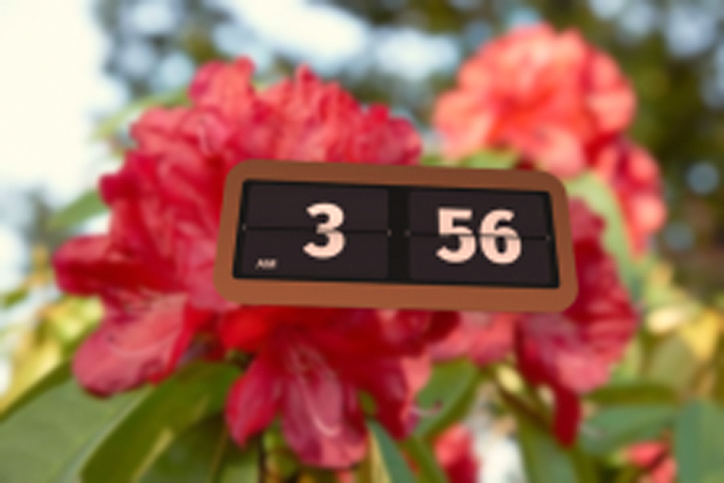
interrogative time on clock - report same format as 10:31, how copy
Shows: 3:56
